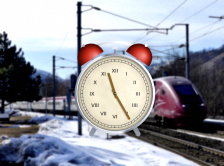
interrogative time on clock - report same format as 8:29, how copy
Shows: 11:25
